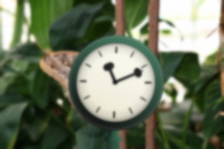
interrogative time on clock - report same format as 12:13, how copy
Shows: 11:11
